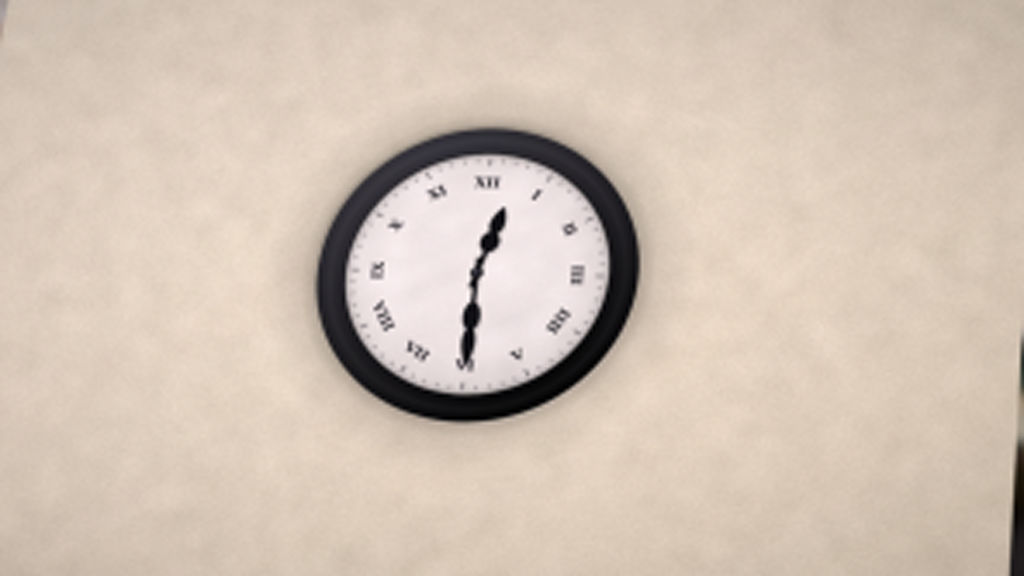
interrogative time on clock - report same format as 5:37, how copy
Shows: 12:30
